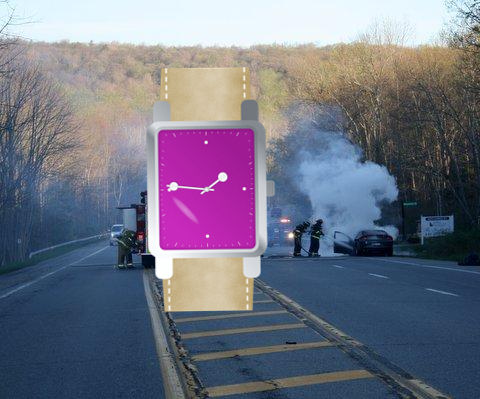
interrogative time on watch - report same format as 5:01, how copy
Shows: 1:46
